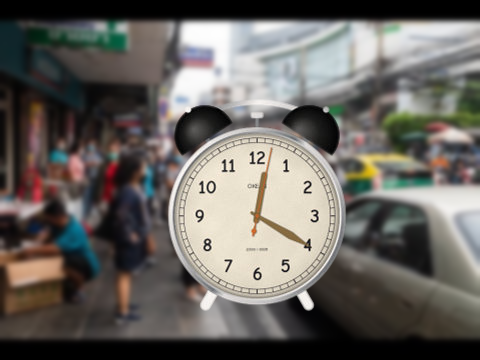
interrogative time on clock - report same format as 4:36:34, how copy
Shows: 12:20:02
